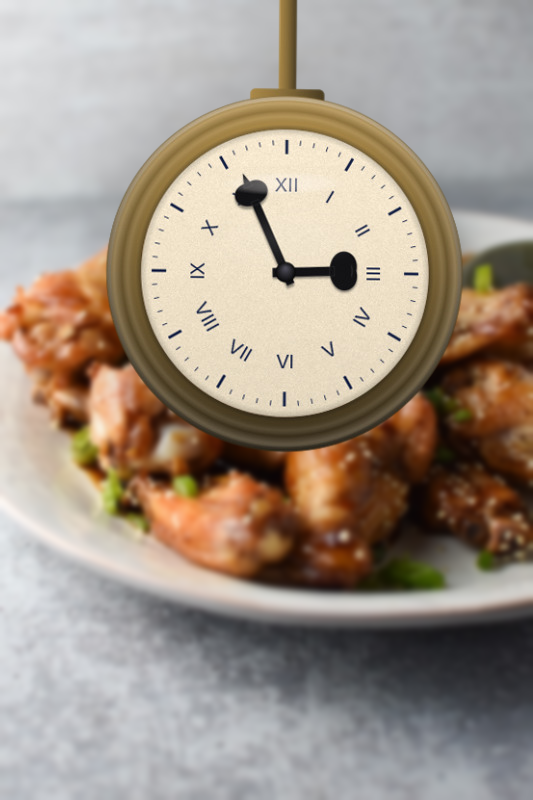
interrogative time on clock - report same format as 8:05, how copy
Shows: 2:56
